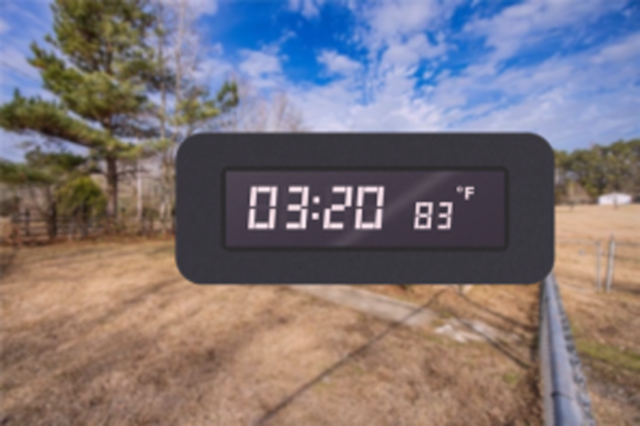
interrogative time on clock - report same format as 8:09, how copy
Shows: 3:20
